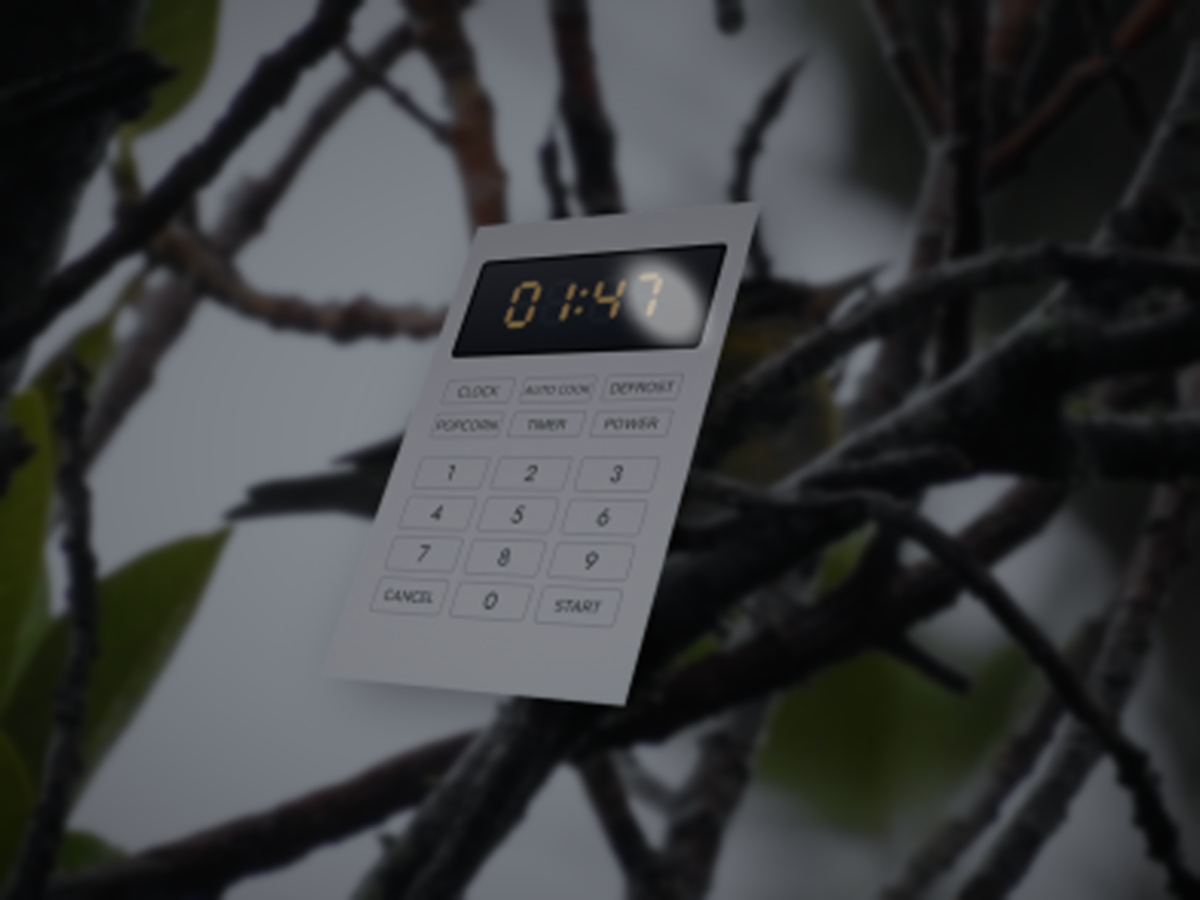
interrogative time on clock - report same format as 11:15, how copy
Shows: 1:47
